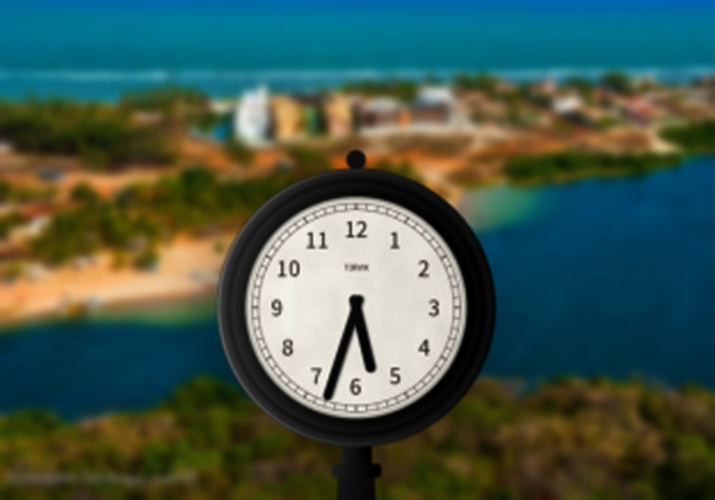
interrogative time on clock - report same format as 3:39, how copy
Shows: 5:33
